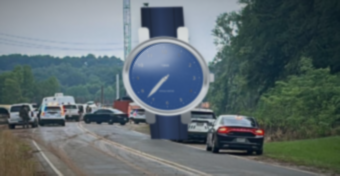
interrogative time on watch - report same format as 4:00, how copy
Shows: 7:37
